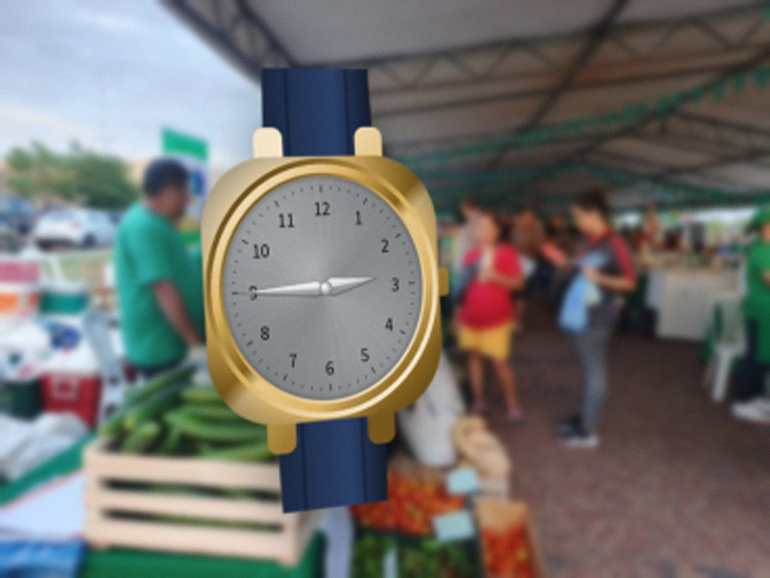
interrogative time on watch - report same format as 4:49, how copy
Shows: 2:45
